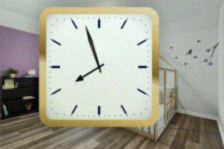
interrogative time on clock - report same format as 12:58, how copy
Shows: 7:57
